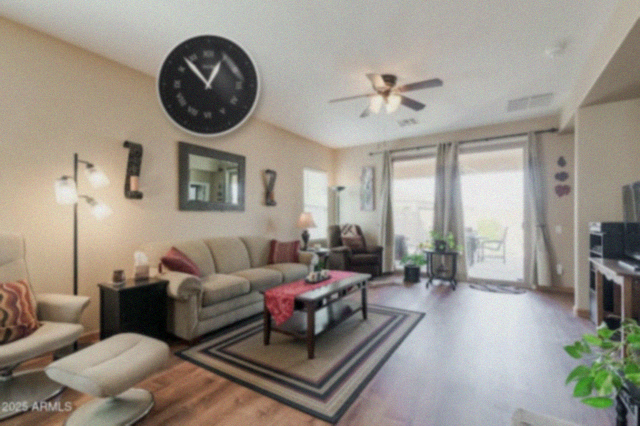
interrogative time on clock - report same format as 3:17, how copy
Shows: 12:53
